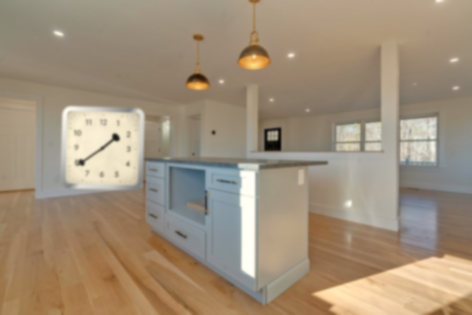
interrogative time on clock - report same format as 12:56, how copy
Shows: 1:39
